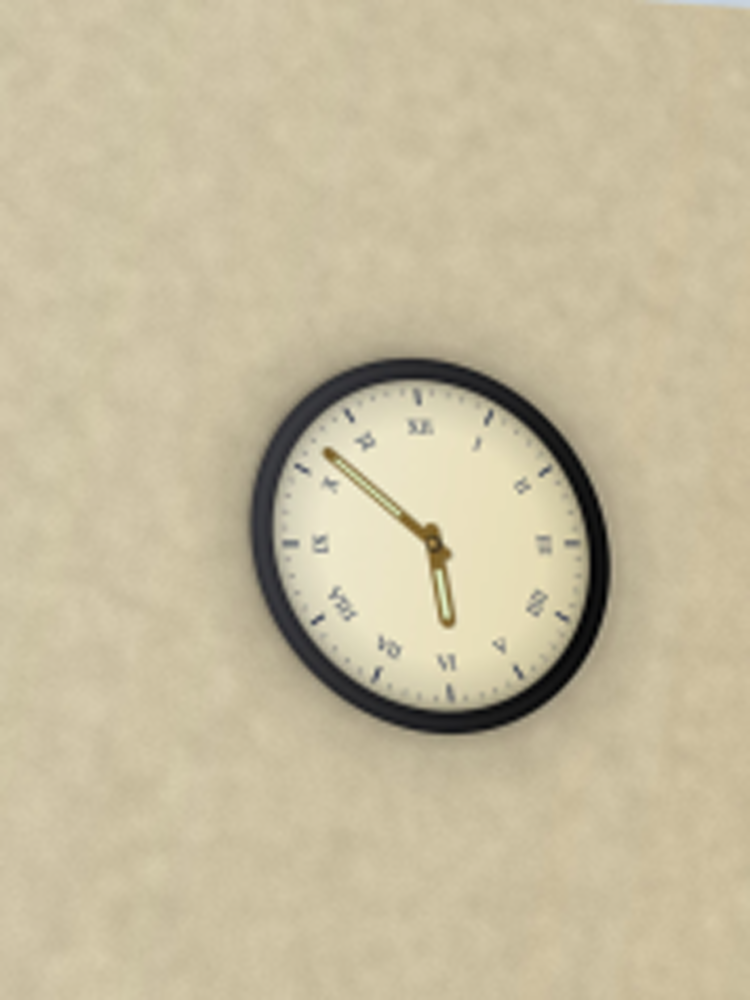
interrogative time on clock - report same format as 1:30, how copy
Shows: 5:52
